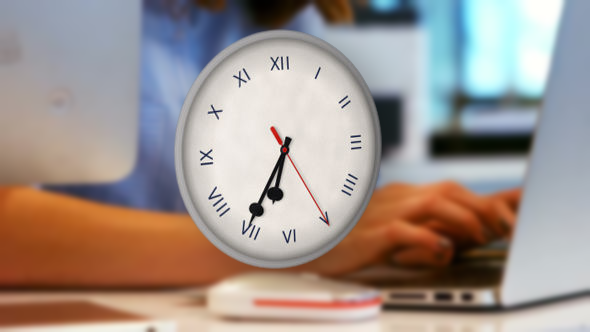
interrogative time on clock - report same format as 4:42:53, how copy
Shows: 6:35:25
